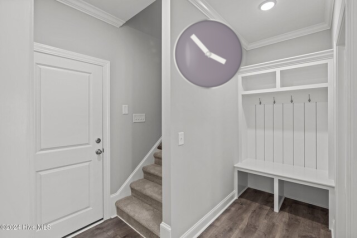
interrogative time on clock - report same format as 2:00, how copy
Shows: 3:53
